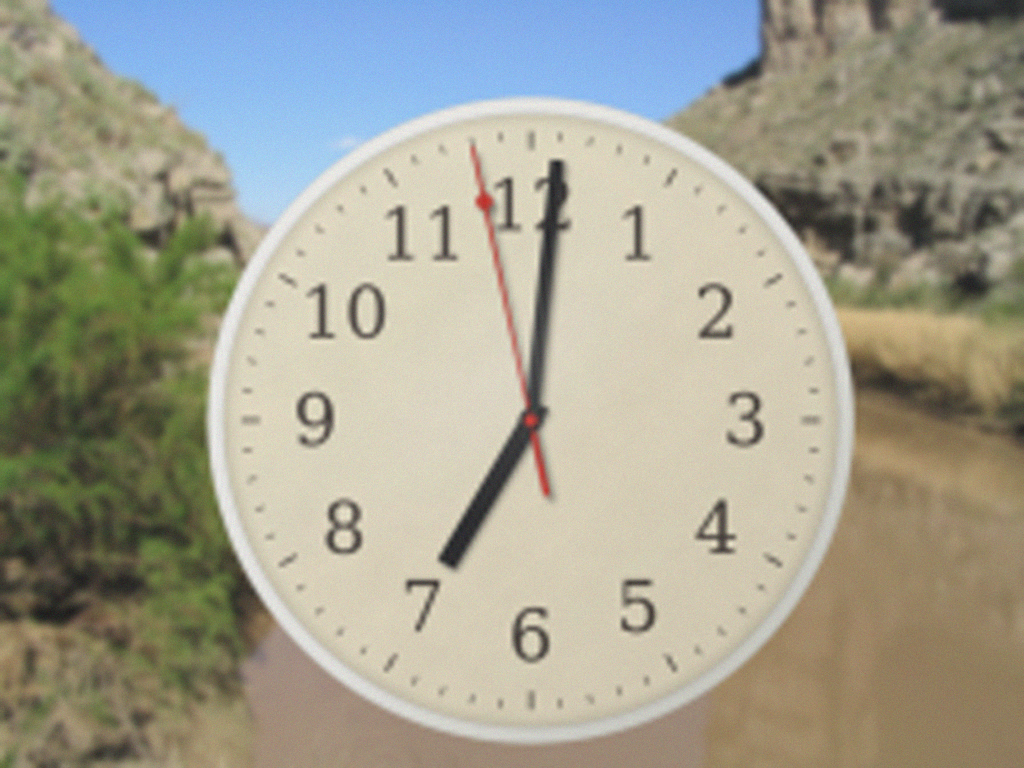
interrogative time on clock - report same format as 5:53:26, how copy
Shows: 7:00:58
